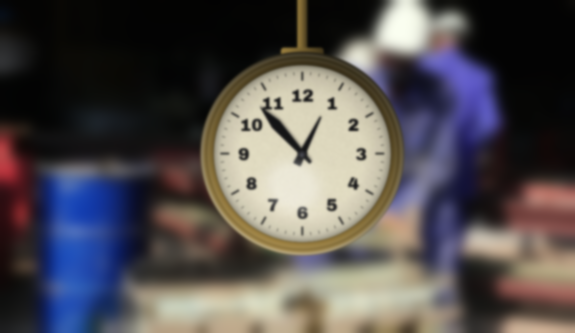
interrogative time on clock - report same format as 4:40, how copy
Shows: 12:53
